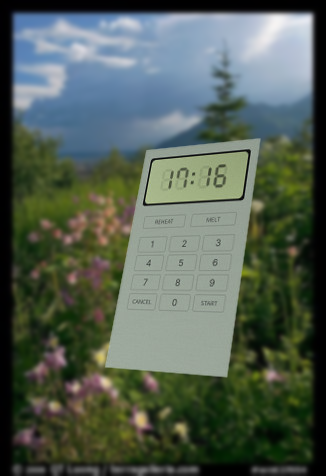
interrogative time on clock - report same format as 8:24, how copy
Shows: 17:16
